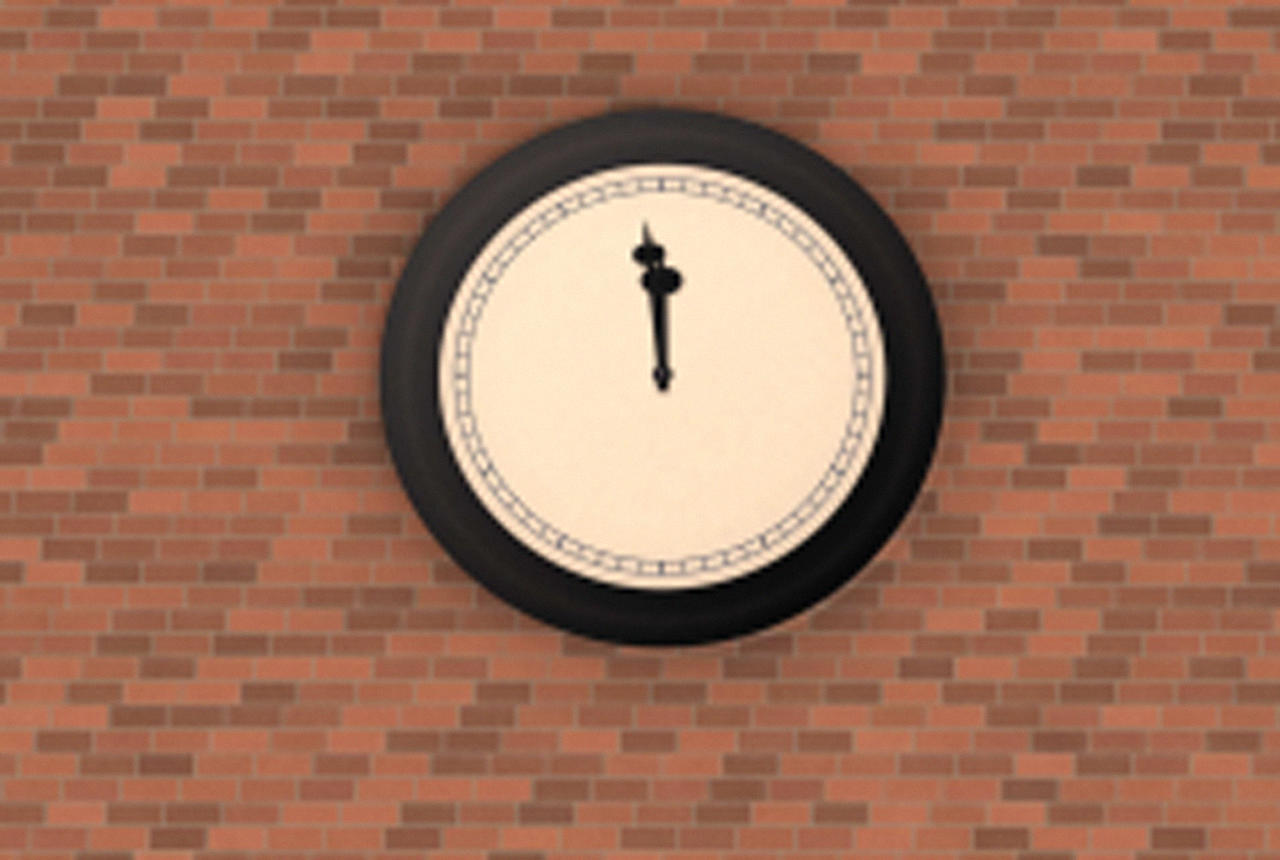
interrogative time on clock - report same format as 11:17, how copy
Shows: 11:59
